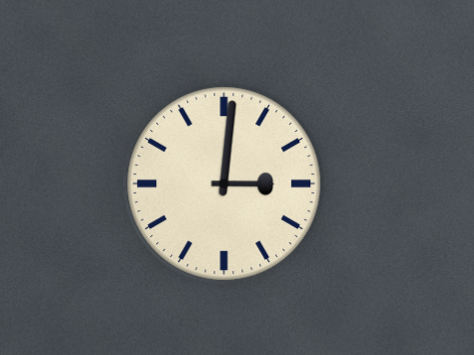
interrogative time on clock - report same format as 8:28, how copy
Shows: 3:01
